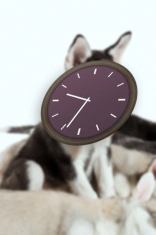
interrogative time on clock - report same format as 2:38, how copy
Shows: 9:34
